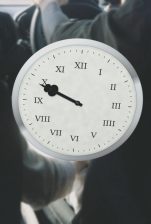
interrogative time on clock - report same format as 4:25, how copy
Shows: 9:49
